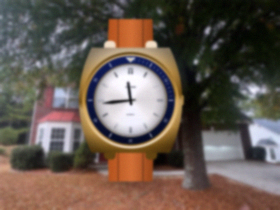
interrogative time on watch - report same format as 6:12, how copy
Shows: 11:44
